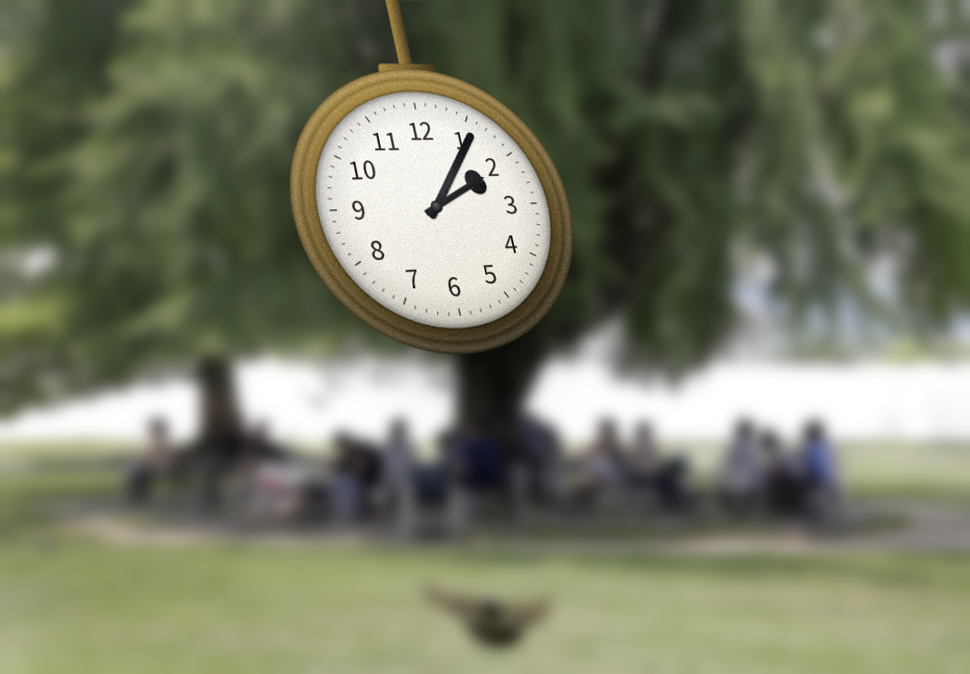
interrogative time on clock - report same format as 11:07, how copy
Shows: 2:06
